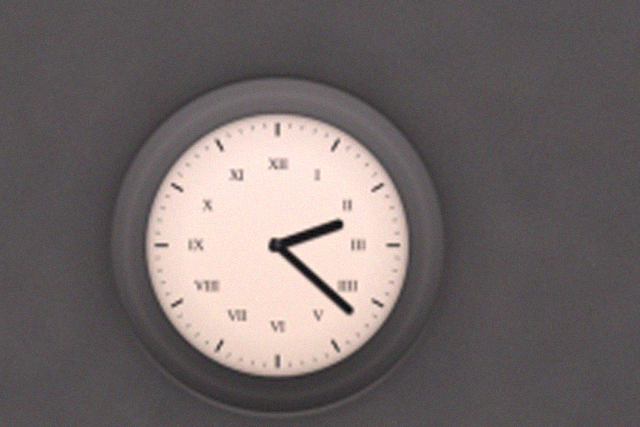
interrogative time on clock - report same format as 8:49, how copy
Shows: 2:22
